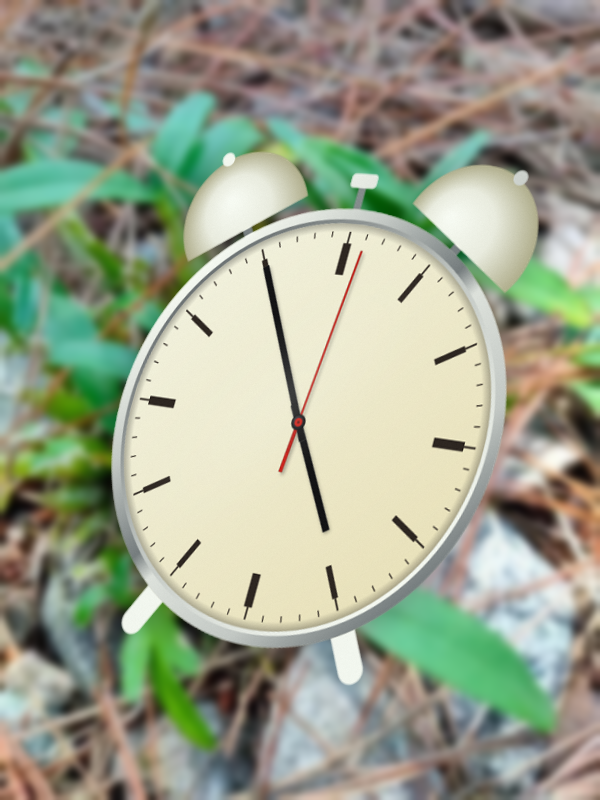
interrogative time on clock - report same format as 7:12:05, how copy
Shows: 4:55:01
